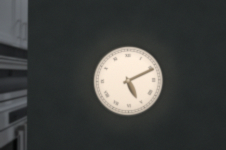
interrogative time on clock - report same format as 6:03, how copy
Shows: 5:11
